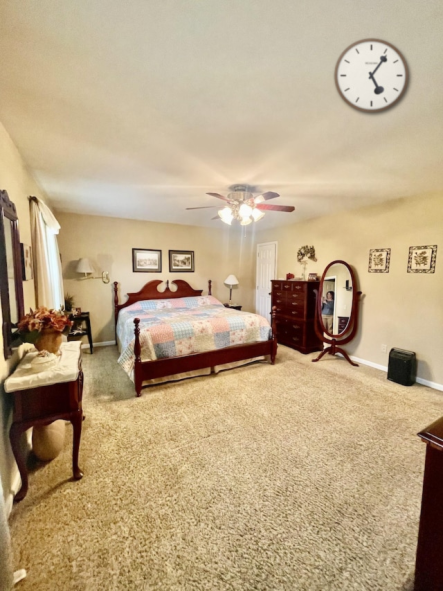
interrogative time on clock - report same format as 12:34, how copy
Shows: 5:06
